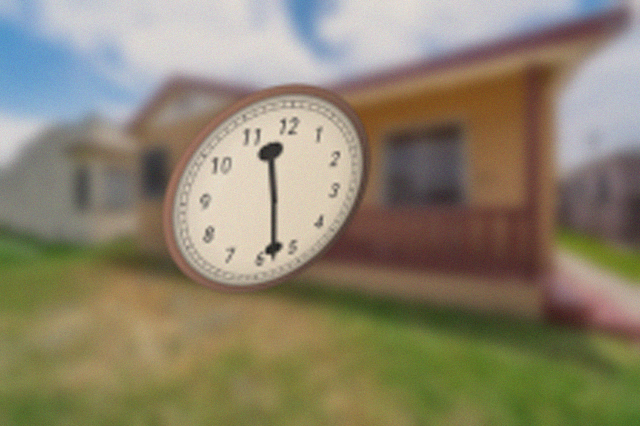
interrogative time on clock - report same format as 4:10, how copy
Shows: 11:28
